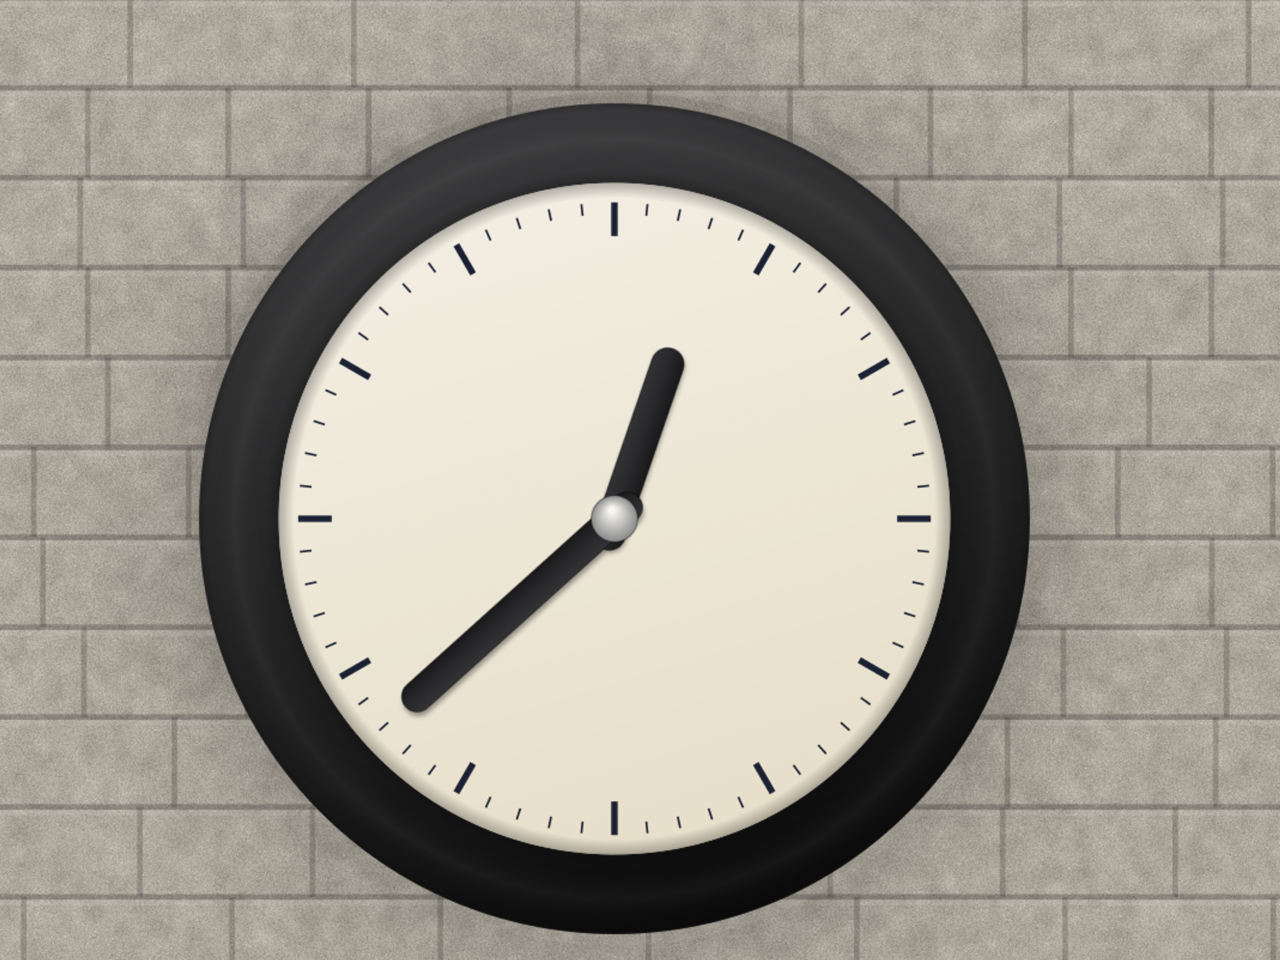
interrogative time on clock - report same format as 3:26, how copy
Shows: 12:38
